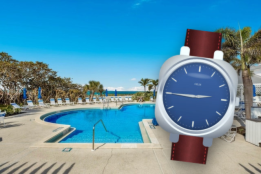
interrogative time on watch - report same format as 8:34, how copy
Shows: 2:45
